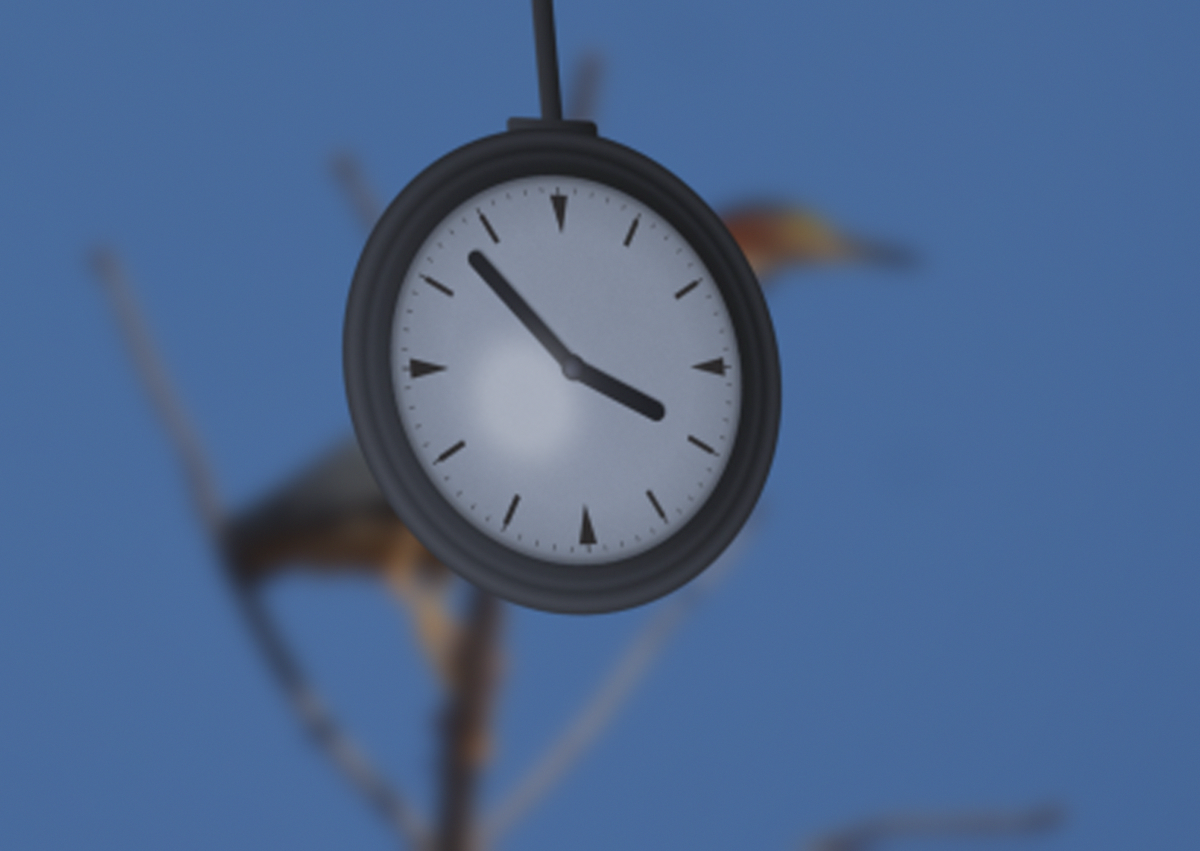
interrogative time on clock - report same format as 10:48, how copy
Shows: 3:53
